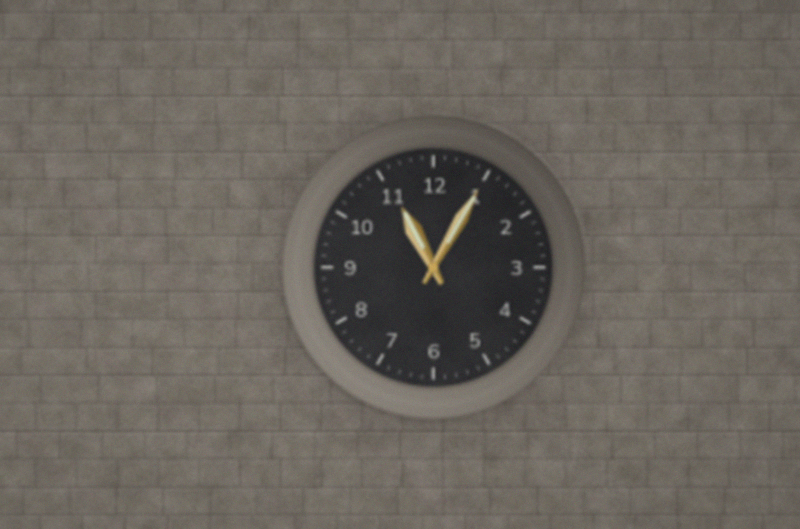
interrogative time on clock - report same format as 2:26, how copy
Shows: 11:05
